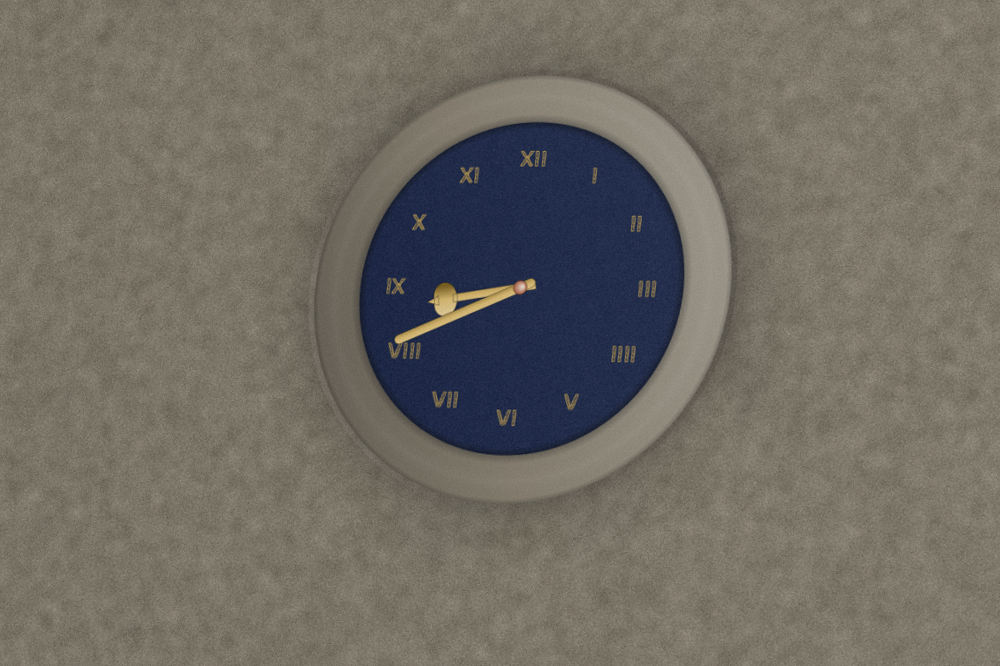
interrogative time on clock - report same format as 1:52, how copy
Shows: 8:41
